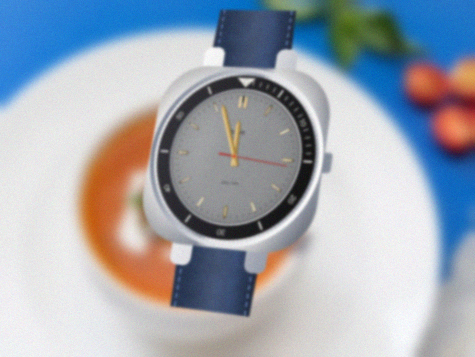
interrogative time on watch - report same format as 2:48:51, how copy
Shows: 11:56:16
